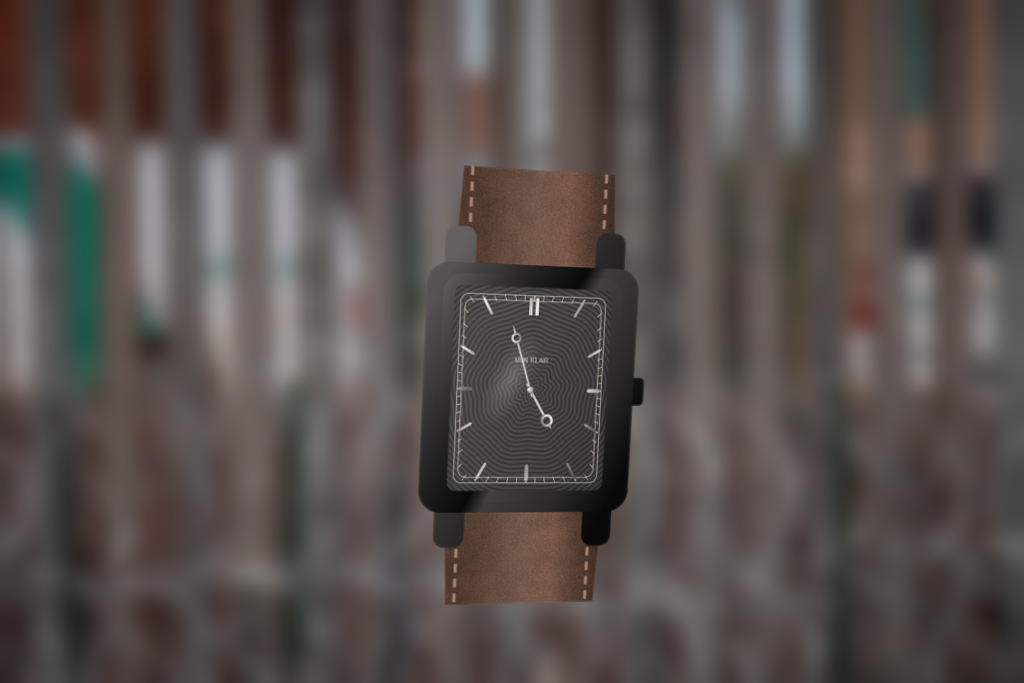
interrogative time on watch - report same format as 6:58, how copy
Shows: 4:57
